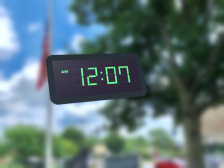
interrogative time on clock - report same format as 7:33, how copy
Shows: 12:07
